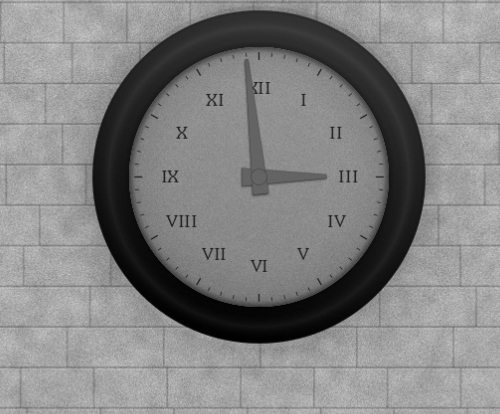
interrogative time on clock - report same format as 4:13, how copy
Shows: 2:59
